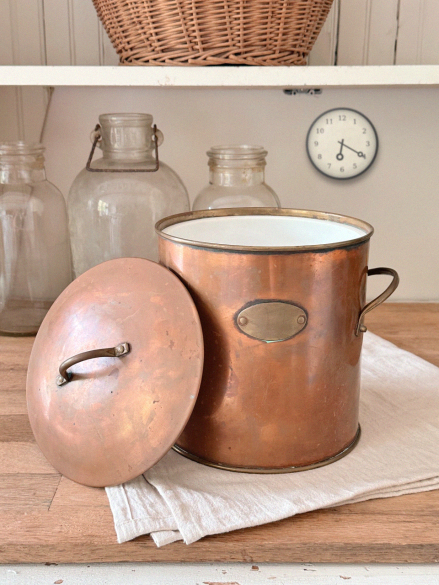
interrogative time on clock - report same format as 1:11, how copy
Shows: 6:20
